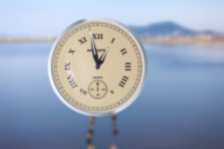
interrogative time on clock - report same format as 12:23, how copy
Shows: 12:58
